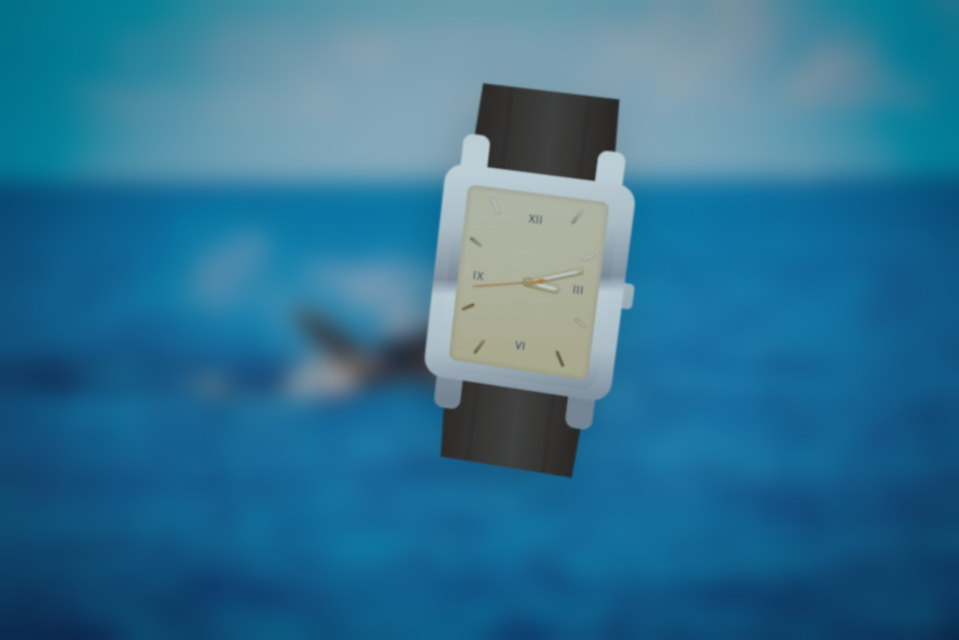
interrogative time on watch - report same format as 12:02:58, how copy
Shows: 3:11:43
